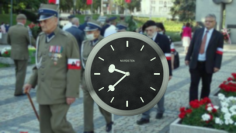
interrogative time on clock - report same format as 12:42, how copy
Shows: 9:38
